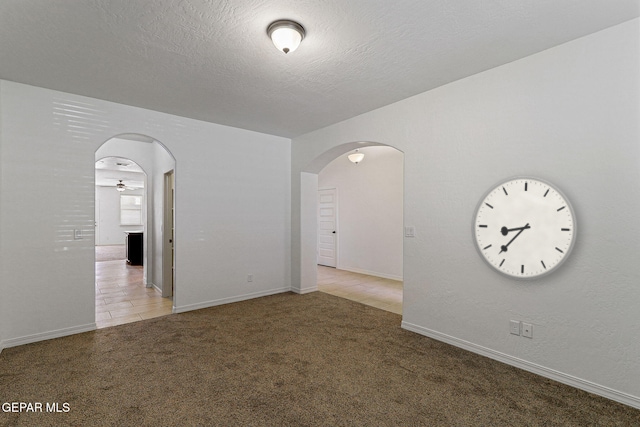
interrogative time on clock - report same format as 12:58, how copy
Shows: 8:37
